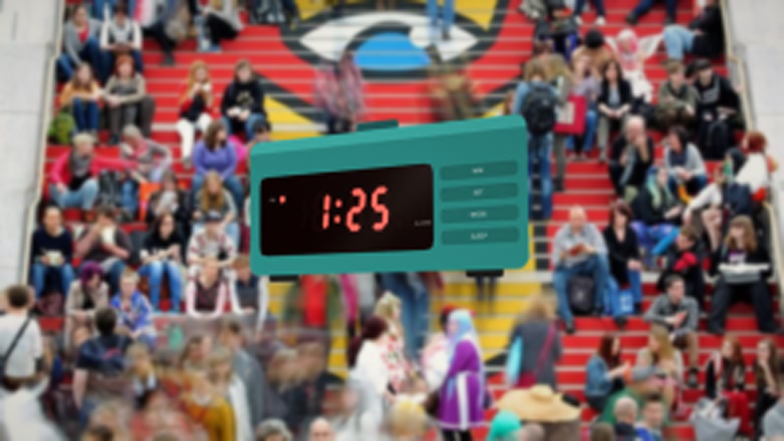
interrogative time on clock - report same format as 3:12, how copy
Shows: 1:25
